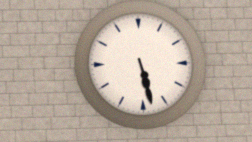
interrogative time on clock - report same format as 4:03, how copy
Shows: 5:28
